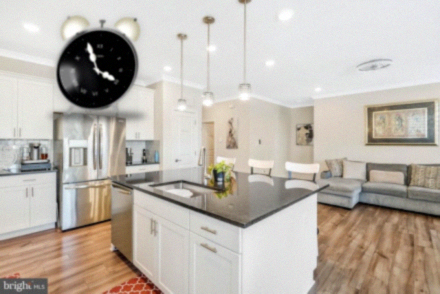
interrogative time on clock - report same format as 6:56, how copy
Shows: 3:56
